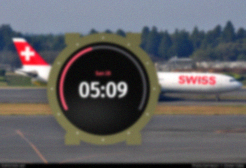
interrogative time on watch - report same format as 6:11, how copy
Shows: 5:09
